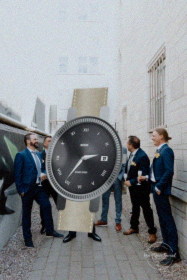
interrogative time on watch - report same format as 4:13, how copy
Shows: 2:36
